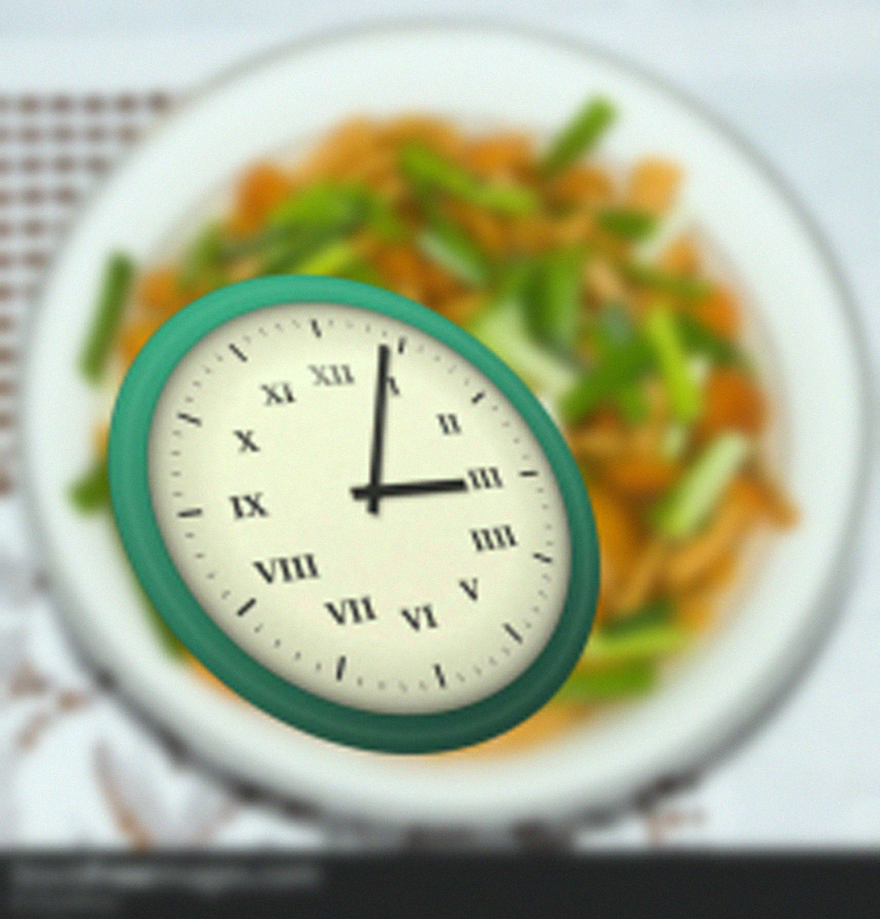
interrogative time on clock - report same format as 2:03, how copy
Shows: 3:04
